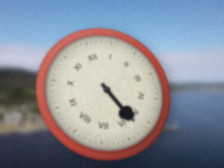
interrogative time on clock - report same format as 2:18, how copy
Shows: 5:27
